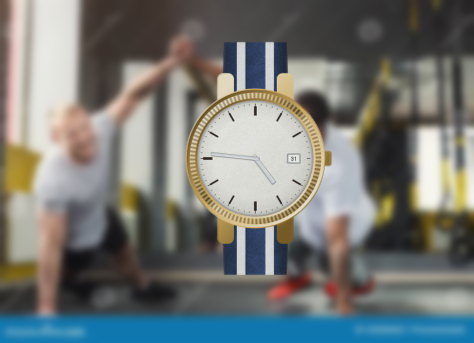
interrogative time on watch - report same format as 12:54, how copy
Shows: 4:46
